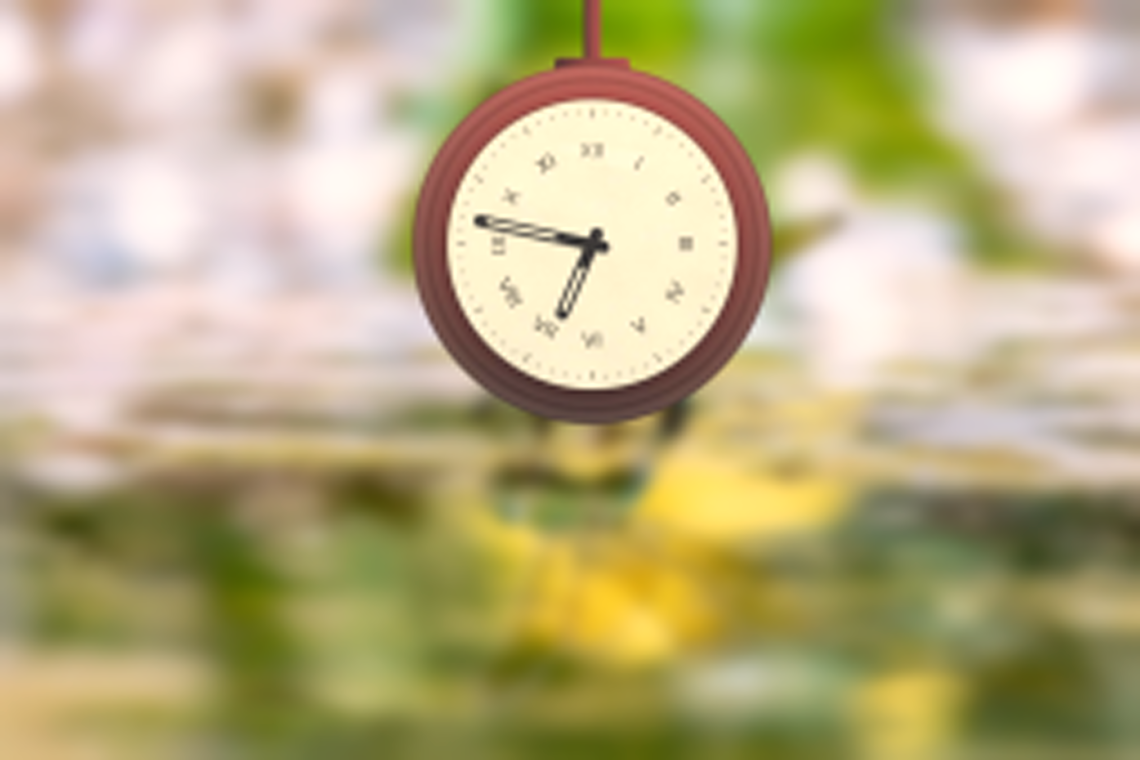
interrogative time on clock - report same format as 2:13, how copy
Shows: 6:47
